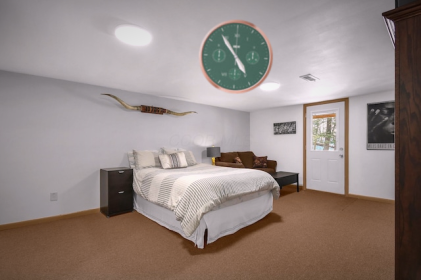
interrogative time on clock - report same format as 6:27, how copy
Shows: 4:54
